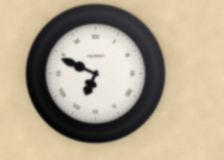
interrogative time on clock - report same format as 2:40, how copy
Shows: 6:49
